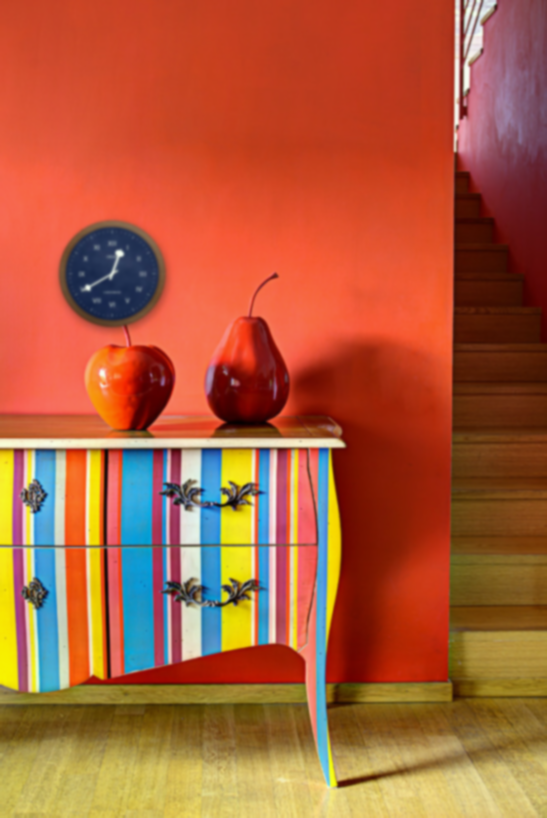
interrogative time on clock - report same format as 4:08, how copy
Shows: 12:40
